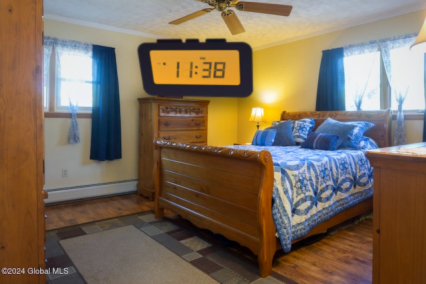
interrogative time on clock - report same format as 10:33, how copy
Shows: 11:38
